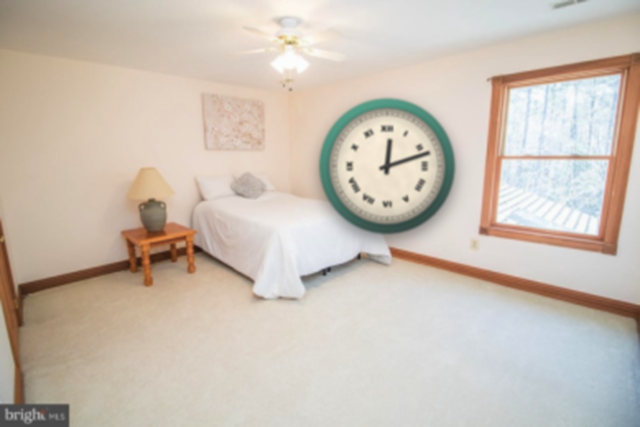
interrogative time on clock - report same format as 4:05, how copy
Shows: 12:12
